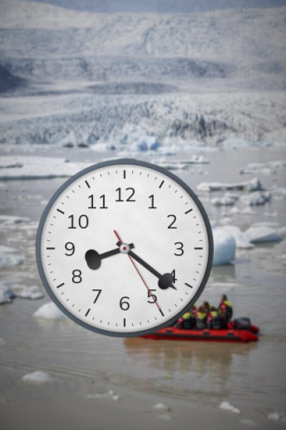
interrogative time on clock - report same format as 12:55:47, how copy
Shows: 8:21:25
